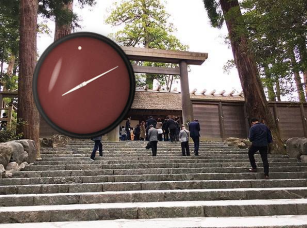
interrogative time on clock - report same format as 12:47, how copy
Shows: 8:11
